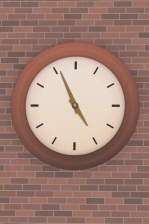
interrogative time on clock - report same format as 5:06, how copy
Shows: 4:56
